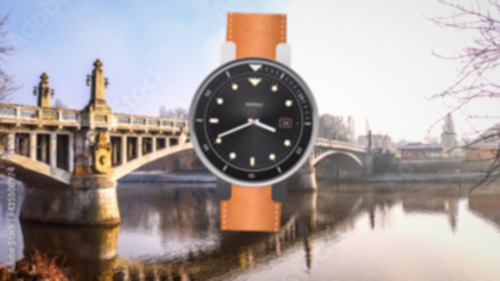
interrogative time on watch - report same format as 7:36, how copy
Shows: 3:41
